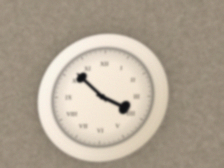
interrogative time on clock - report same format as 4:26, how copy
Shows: 3:52
